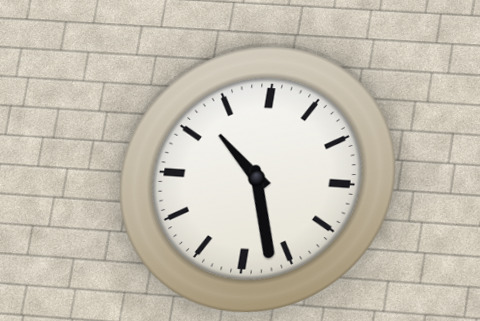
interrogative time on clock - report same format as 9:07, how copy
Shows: 10:27
